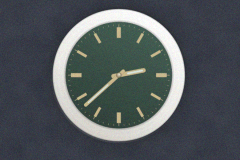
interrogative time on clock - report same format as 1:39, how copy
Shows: 2:38
